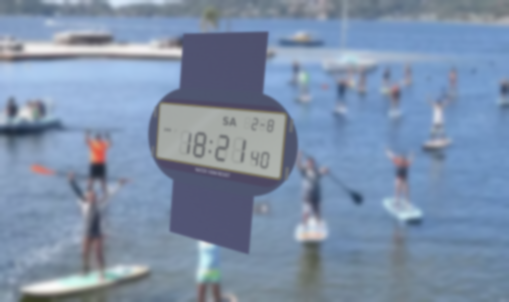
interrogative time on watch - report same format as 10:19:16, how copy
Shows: 18:21:40
